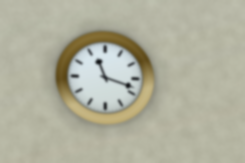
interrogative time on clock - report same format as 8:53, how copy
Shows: 11:18
